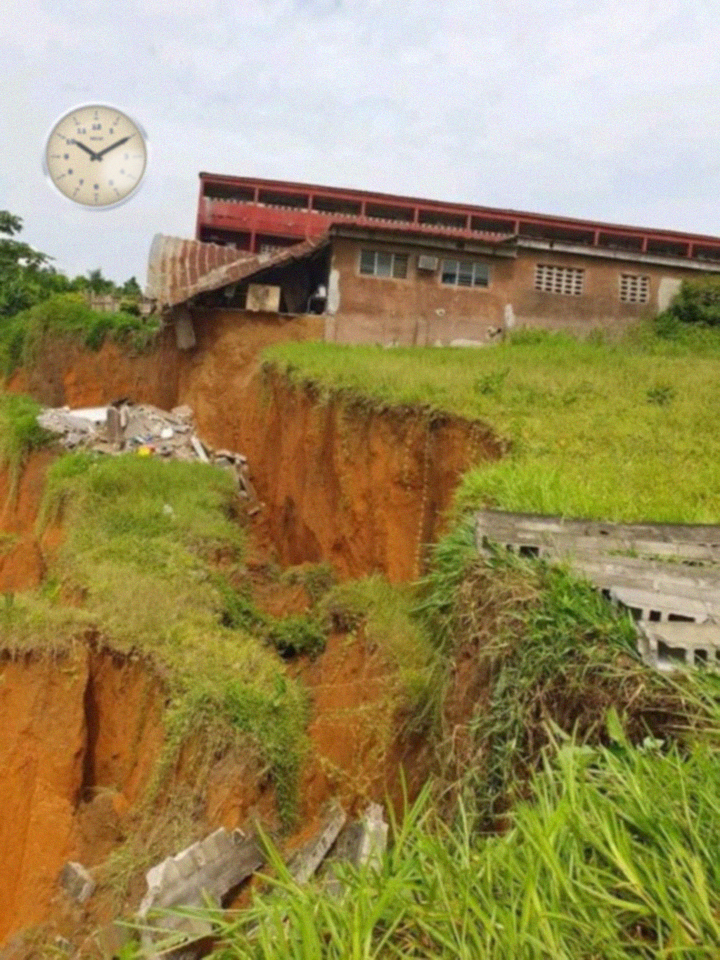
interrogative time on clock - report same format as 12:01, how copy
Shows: 10:10
